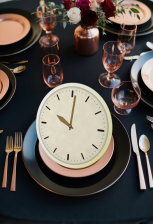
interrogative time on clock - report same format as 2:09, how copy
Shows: 10:01
